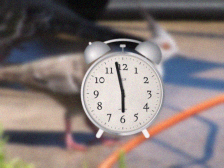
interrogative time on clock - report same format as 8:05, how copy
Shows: 5:58
